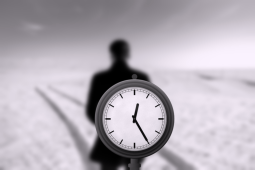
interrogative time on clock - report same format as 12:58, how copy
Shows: 12:25
